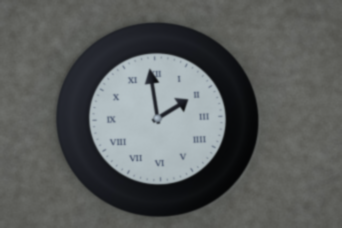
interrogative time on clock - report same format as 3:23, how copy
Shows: 1:59
